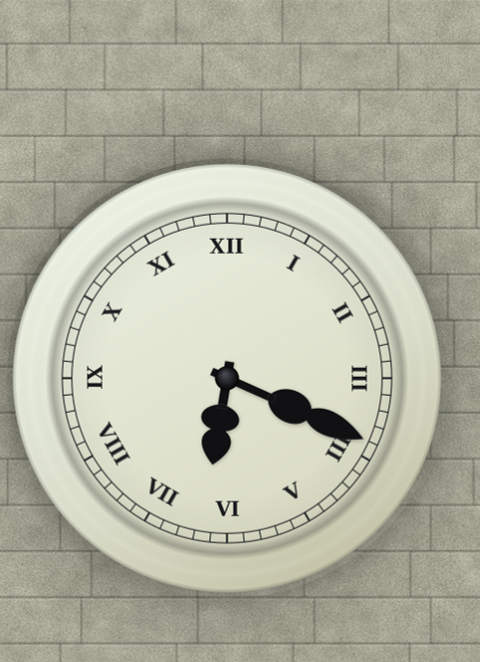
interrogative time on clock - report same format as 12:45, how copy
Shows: 6:19
